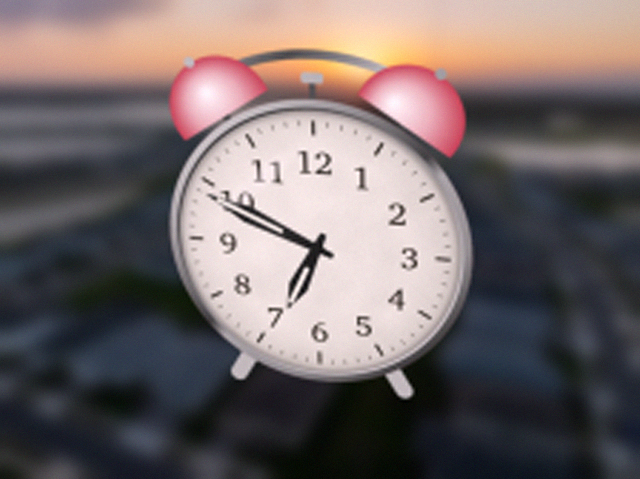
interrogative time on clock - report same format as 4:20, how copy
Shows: 6:49
